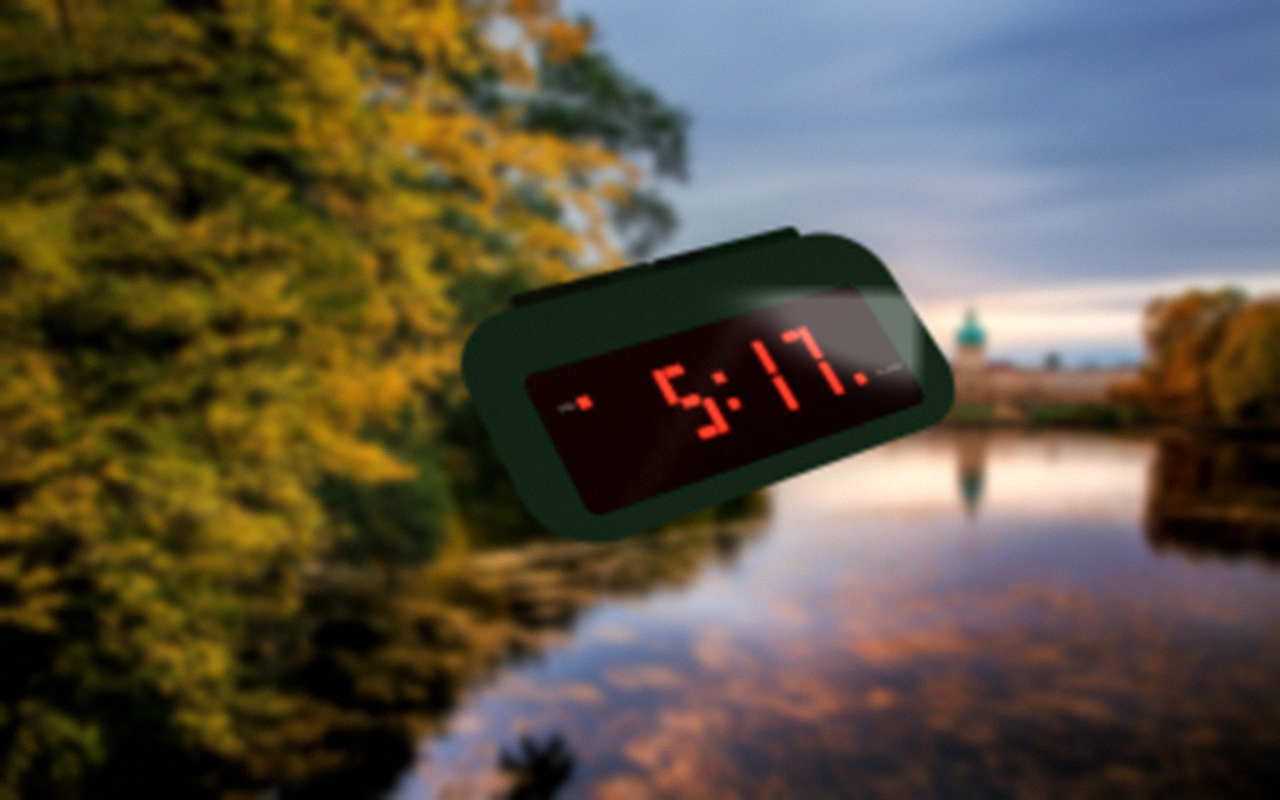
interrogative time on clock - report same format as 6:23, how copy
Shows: 5:17
